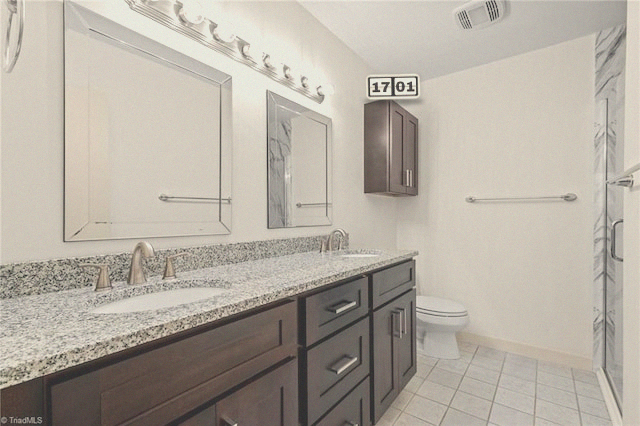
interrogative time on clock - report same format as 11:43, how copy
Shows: 17:01
